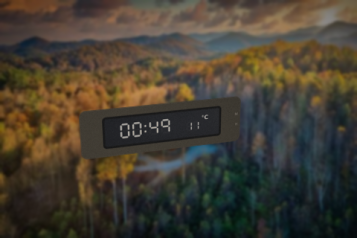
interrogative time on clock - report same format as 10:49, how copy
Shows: 0:49
